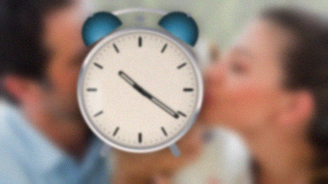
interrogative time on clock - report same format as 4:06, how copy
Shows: 10:21
